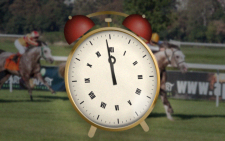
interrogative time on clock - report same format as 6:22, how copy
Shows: 11:59
